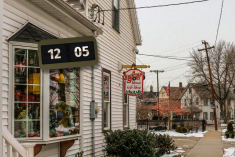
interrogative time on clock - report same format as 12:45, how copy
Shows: 12:05
